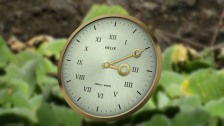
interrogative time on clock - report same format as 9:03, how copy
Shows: 3:10
